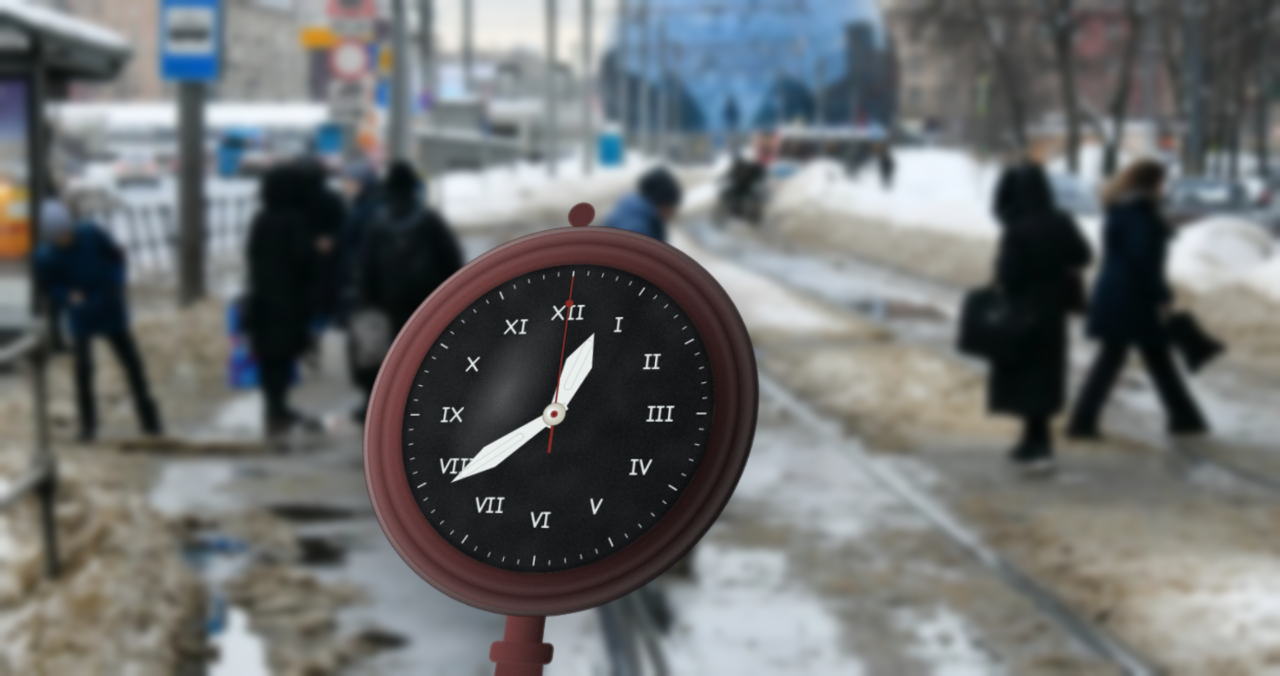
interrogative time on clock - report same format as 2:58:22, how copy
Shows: 12:39:00
